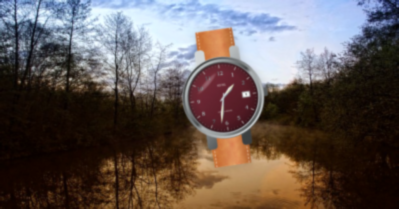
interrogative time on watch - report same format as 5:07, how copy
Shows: 1:32
